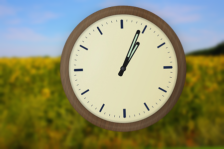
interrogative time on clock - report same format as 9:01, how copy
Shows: 1:04
